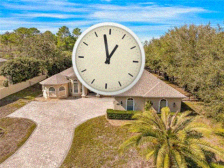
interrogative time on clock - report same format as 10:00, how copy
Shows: 12:58
